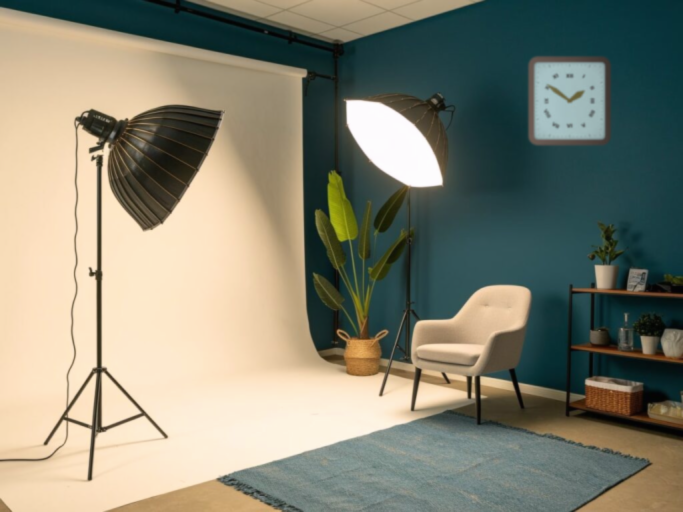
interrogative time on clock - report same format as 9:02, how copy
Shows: 1:51
